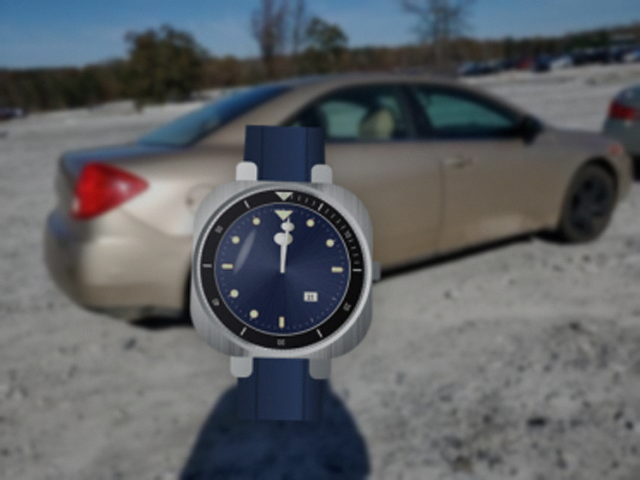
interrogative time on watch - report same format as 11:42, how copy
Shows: 12:01
